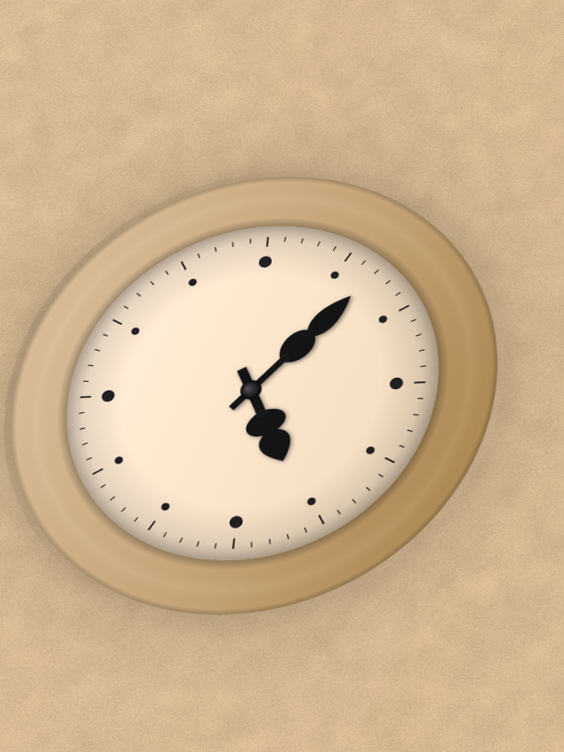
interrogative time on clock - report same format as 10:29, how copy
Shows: 5:07
